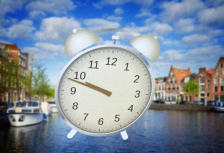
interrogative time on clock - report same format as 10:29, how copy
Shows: 9:48
